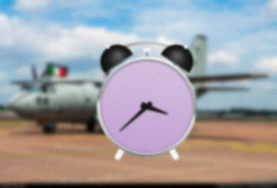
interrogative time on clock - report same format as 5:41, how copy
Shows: 3:38
